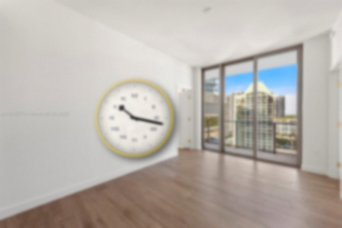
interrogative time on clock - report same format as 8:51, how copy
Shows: 10:17
